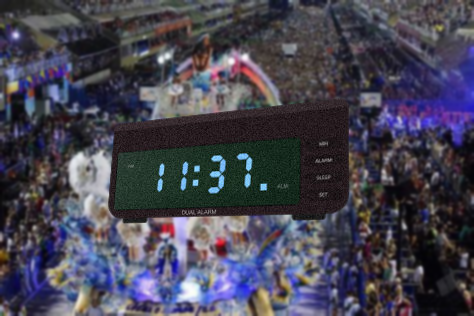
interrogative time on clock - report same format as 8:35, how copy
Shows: 11:37
